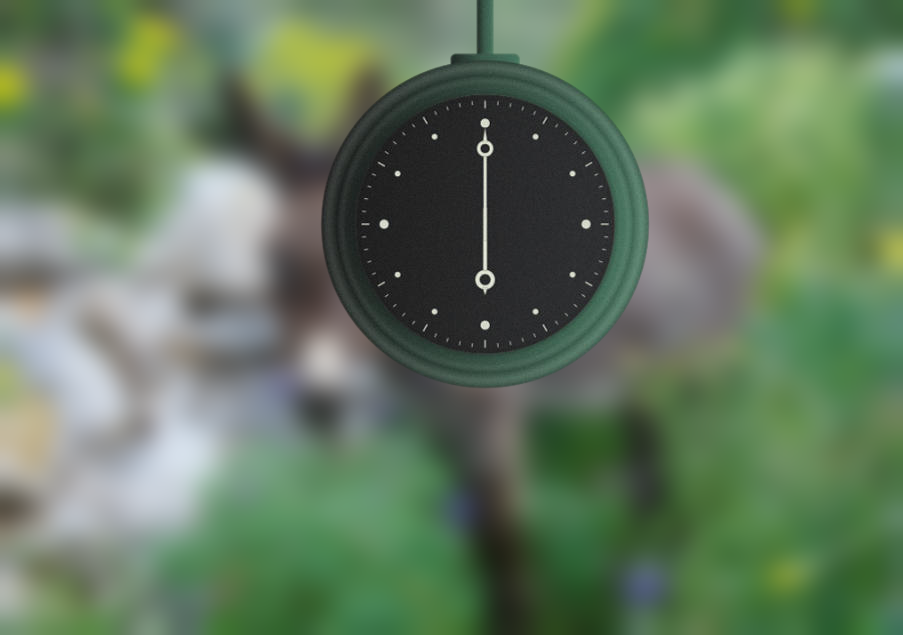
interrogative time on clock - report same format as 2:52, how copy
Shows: 6:00
